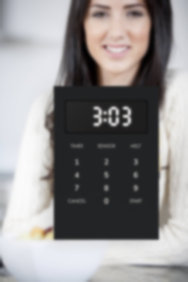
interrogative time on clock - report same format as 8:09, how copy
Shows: 3:03
